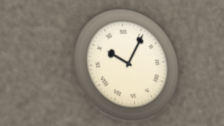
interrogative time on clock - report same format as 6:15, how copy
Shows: 10:06
